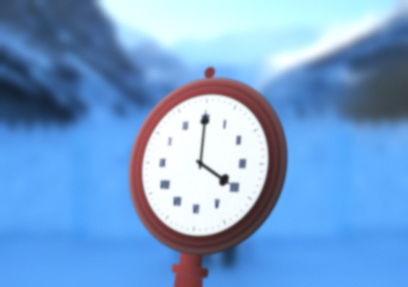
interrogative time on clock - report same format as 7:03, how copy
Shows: 4:00
